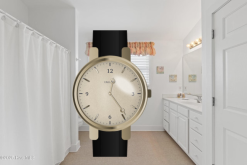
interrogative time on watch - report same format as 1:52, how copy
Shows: 12:24
